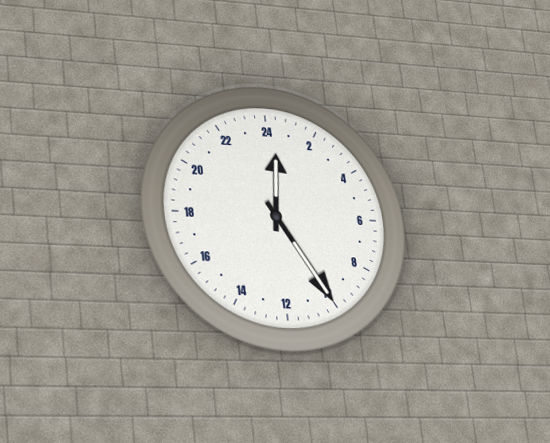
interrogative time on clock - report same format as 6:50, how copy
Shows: 0:25
